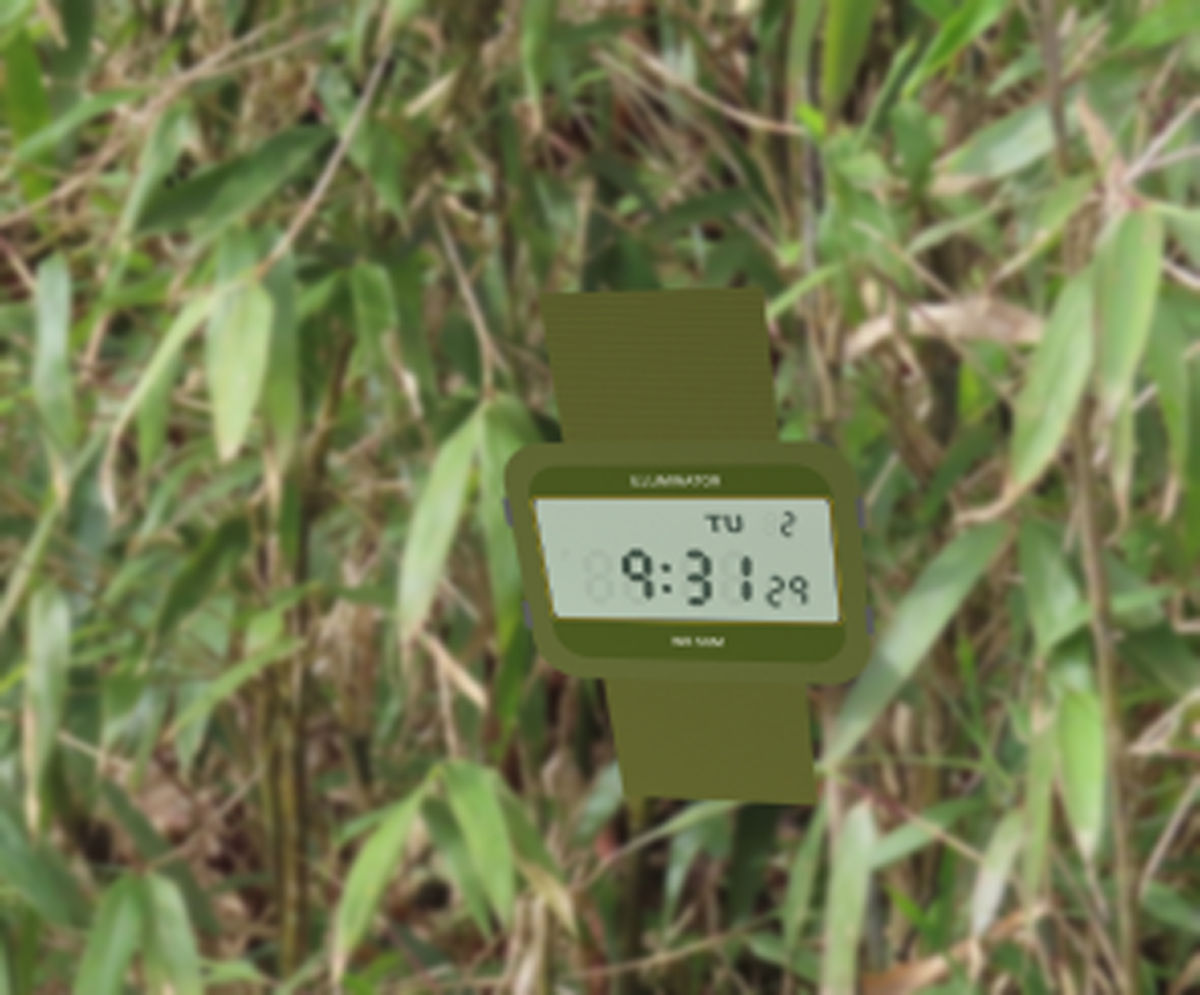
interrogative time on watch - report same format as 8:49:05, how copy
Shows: 9:31:29
